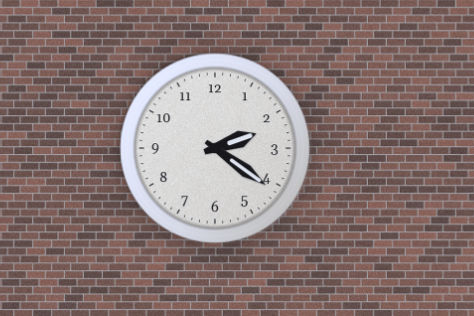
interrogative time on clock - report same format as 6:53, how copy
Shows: 2:21
